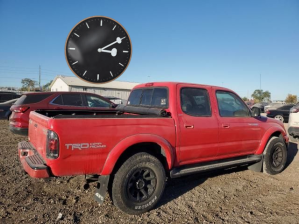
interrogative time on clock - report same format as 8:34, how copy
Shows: 3:10
